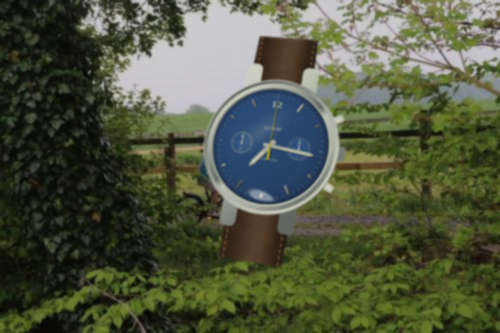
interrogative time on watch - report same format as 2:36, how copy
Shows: 7:16
